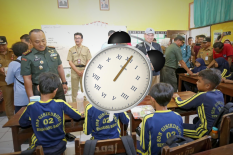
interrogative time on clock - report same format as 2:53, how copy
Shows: 12:00
